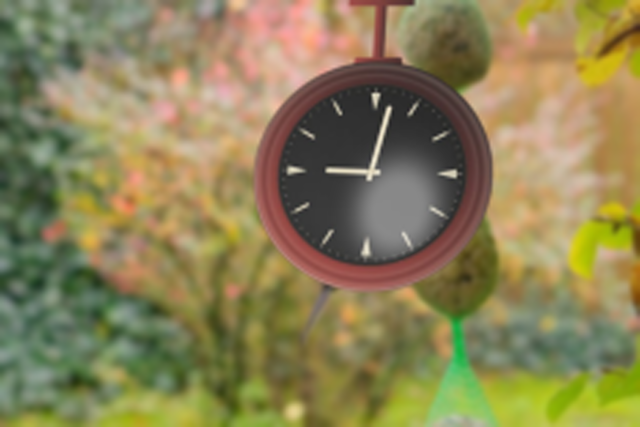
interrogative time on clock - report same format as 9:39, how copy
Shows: 9:02
